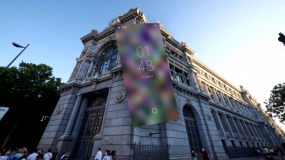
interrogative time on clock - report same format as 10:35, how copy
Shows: 1:48
